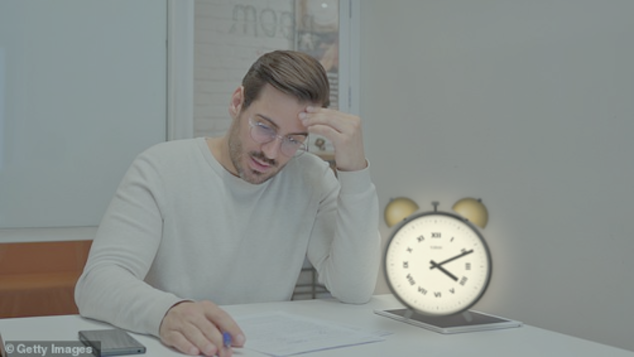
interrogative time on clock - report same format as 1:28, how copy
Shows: 4:11
